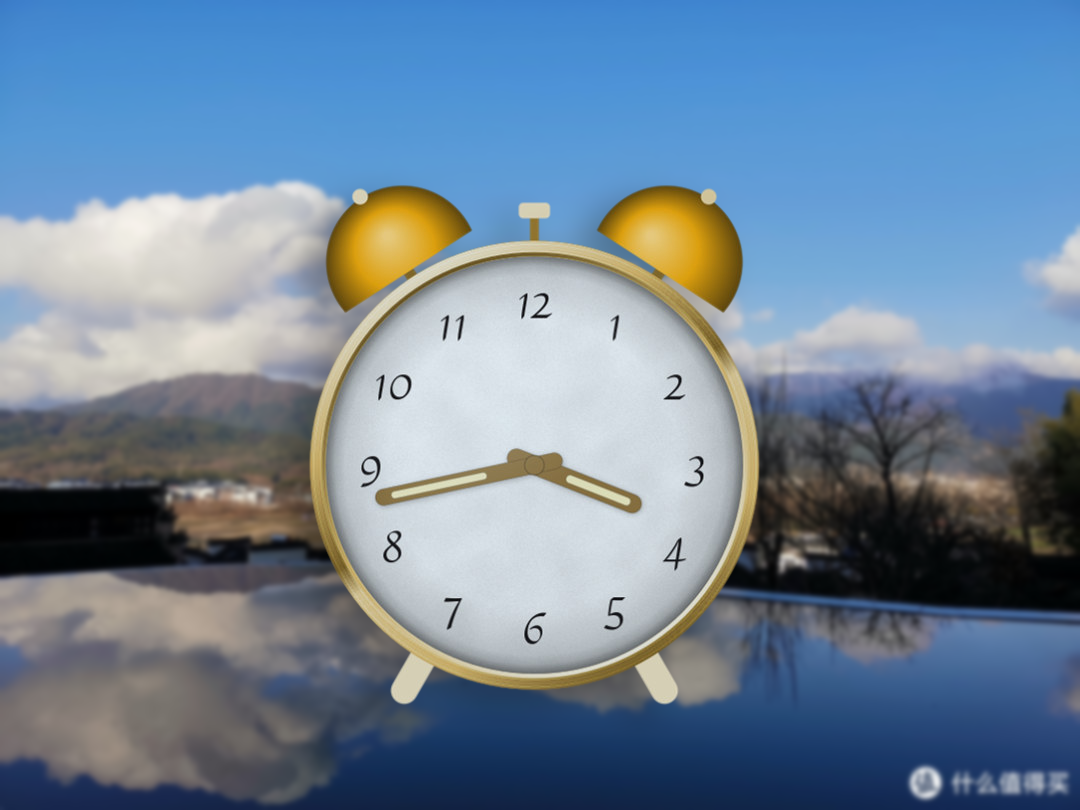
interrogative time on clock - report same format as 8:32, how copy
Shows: 3:43
